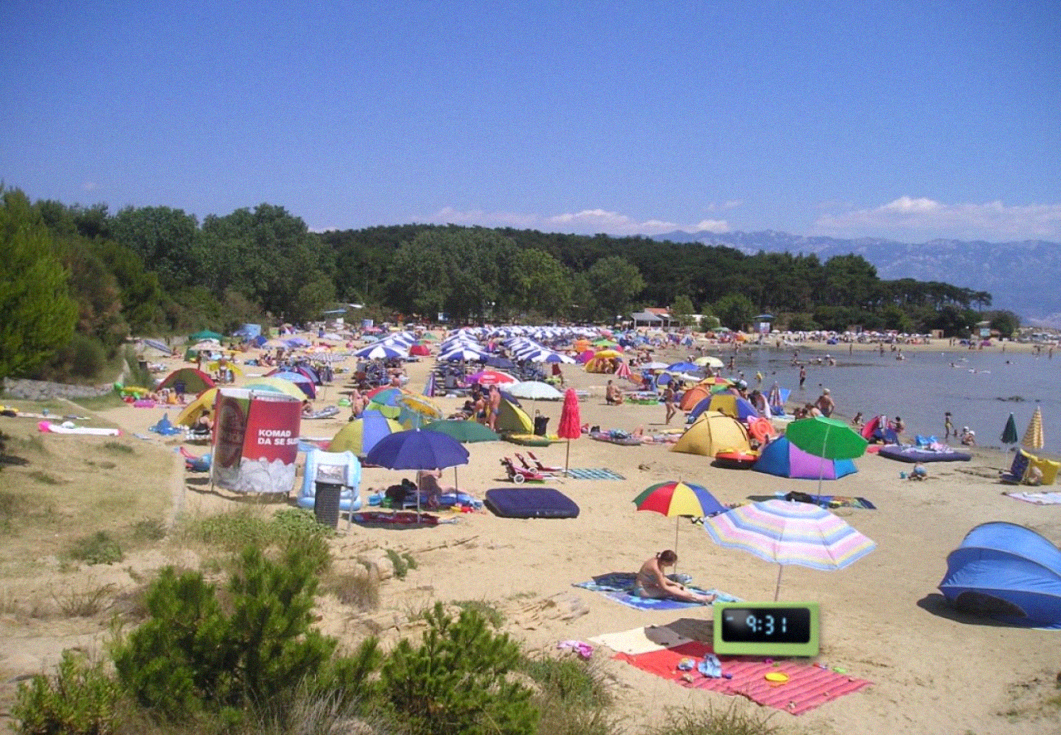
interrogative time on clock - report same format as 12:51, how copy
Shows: 9:31
